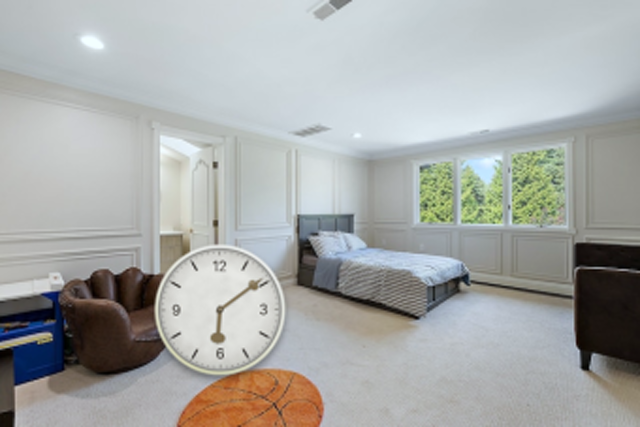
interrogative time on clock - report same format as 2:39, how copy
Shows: 6:09
